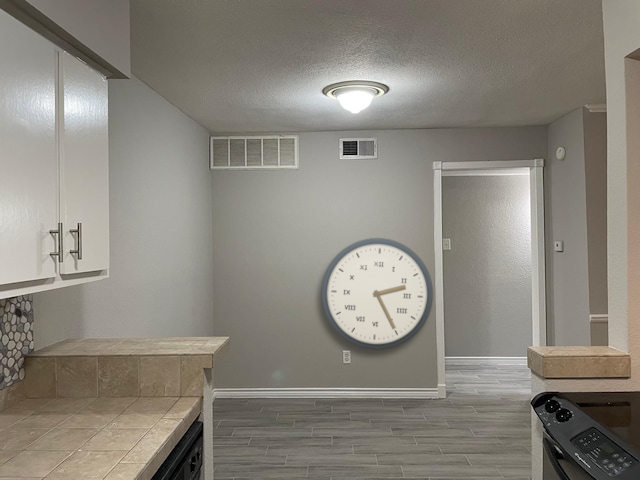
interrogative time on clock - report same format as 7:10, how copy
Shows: 2:25
